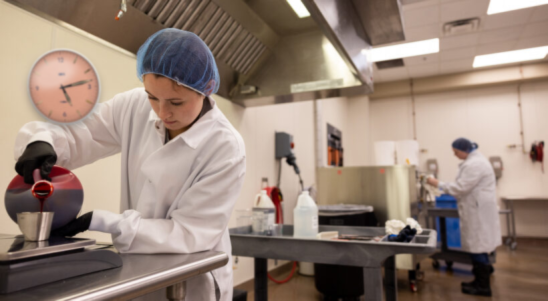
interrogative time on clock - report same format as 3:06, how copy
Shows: 5:13
